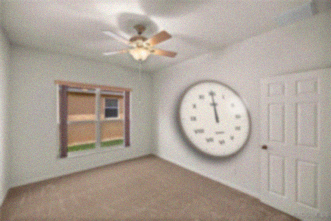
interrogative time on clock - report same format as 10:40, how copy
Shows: 12:00
